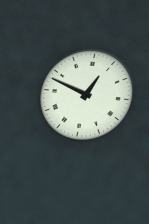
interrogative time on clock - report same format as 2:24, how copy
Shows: 12:48
